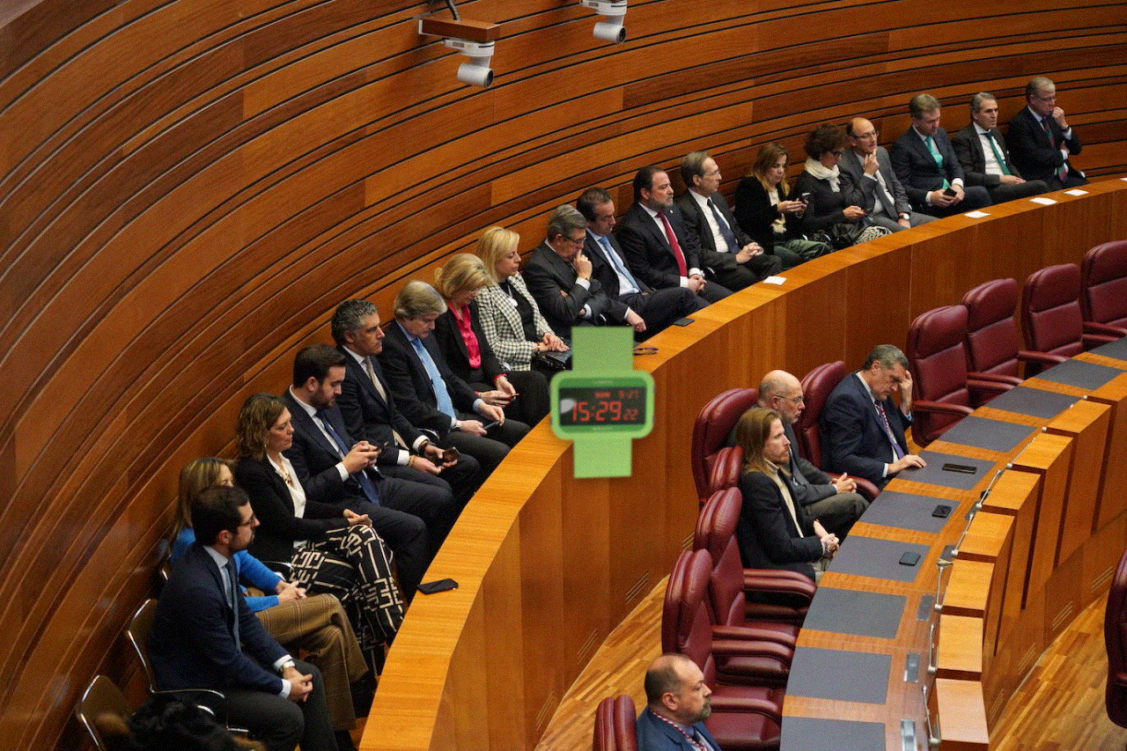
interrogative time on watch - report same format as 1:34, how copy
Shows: 15:29
